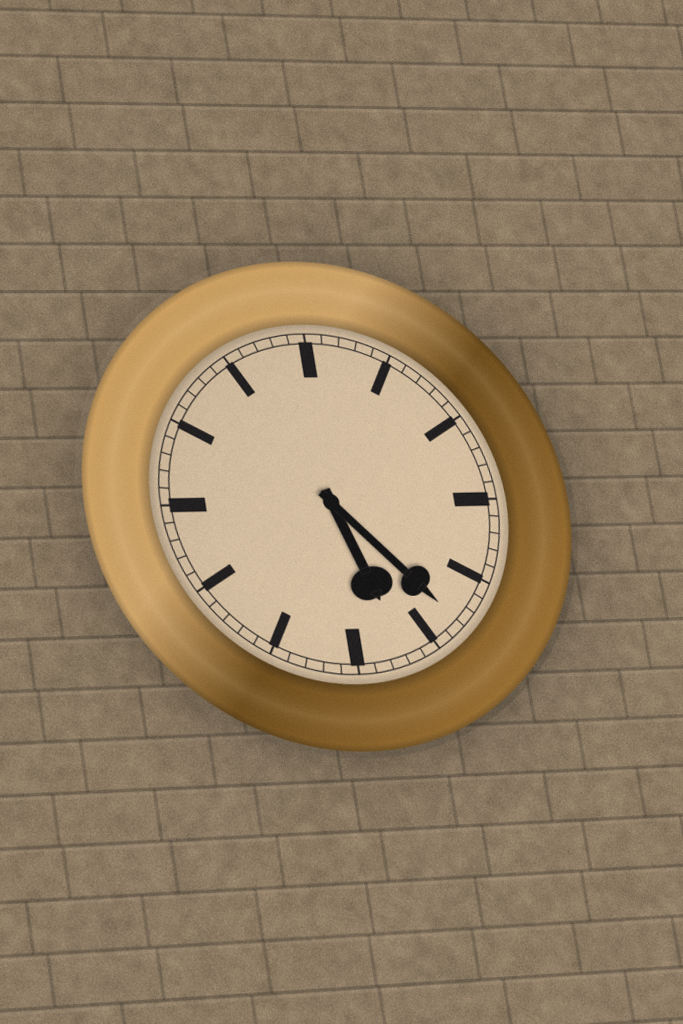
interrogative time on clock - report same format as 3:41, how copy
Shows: 5:23
